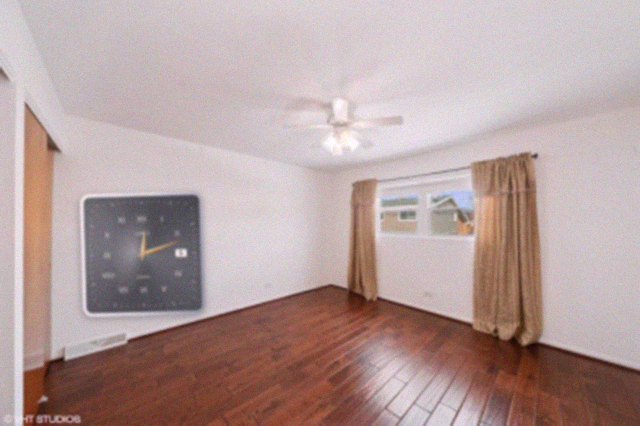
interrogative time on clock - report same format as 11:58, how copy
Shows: 12:12
